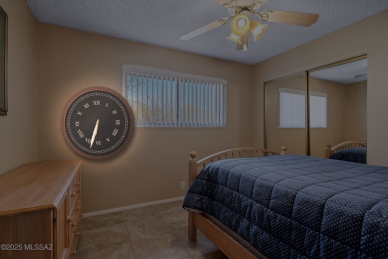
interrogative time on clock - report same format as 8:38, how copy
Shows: 6:33
